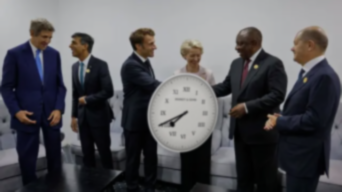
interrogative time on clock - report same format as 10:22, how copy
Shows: 7:41
